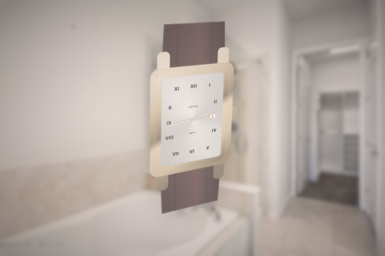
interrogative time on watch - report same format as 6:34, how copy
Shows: 2:44
